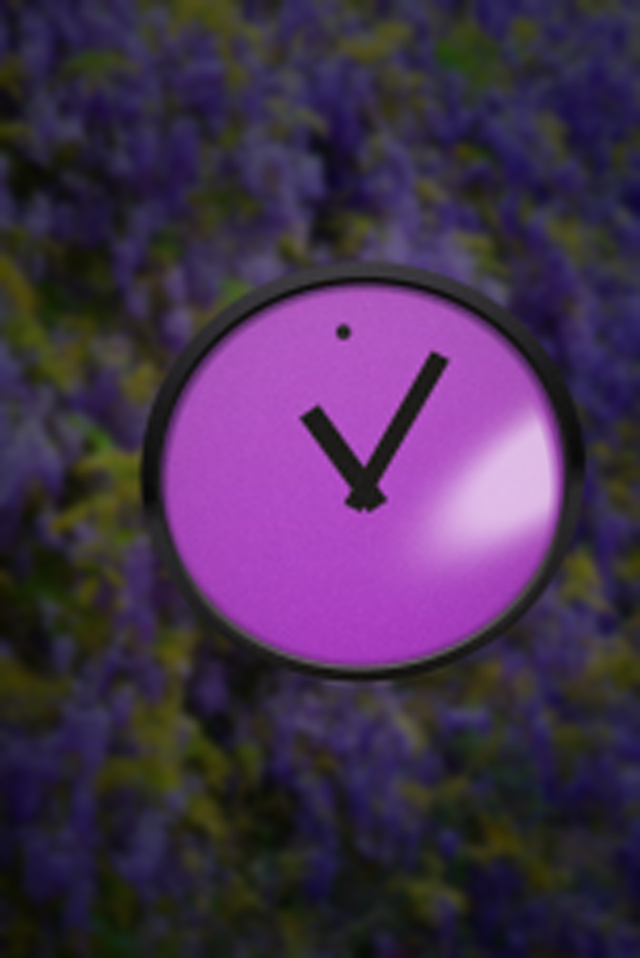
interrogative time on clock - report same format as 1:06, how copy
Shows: 11:06
